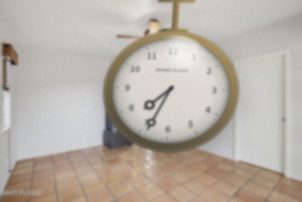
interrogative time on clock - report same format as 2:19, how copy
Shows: 7:34
